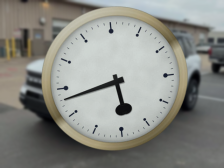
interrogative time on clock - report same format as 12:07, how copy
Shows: 5:43
